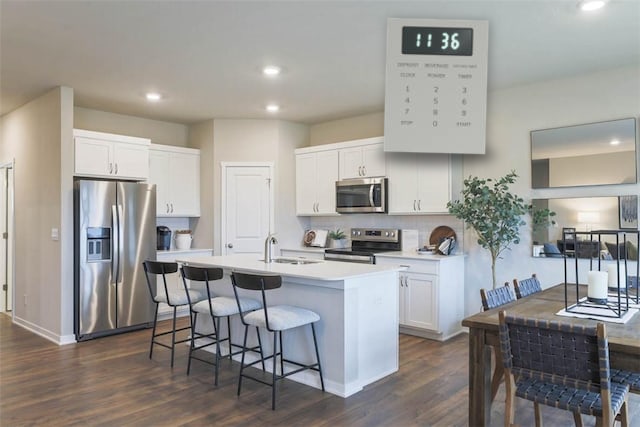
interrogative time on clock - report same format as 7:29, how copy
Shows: 11:36
